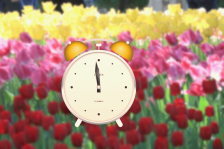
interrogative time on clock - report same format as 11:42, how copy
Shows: 11:59
